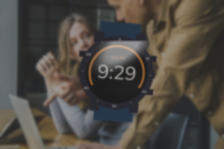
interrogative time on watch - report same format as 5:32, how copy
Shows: 9:29
